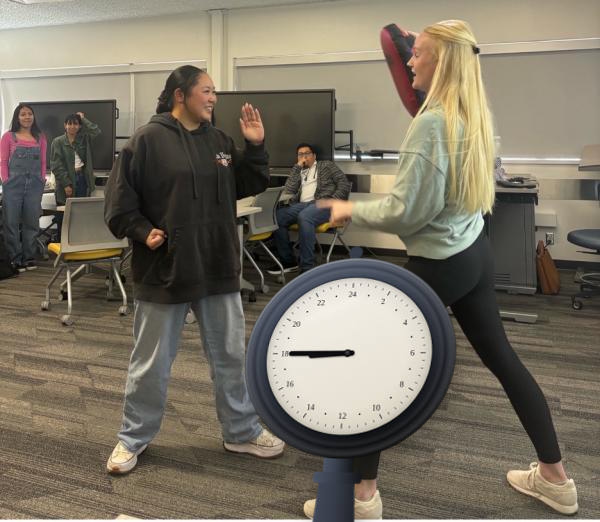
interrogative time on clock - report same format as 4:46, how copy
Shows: 17:45
